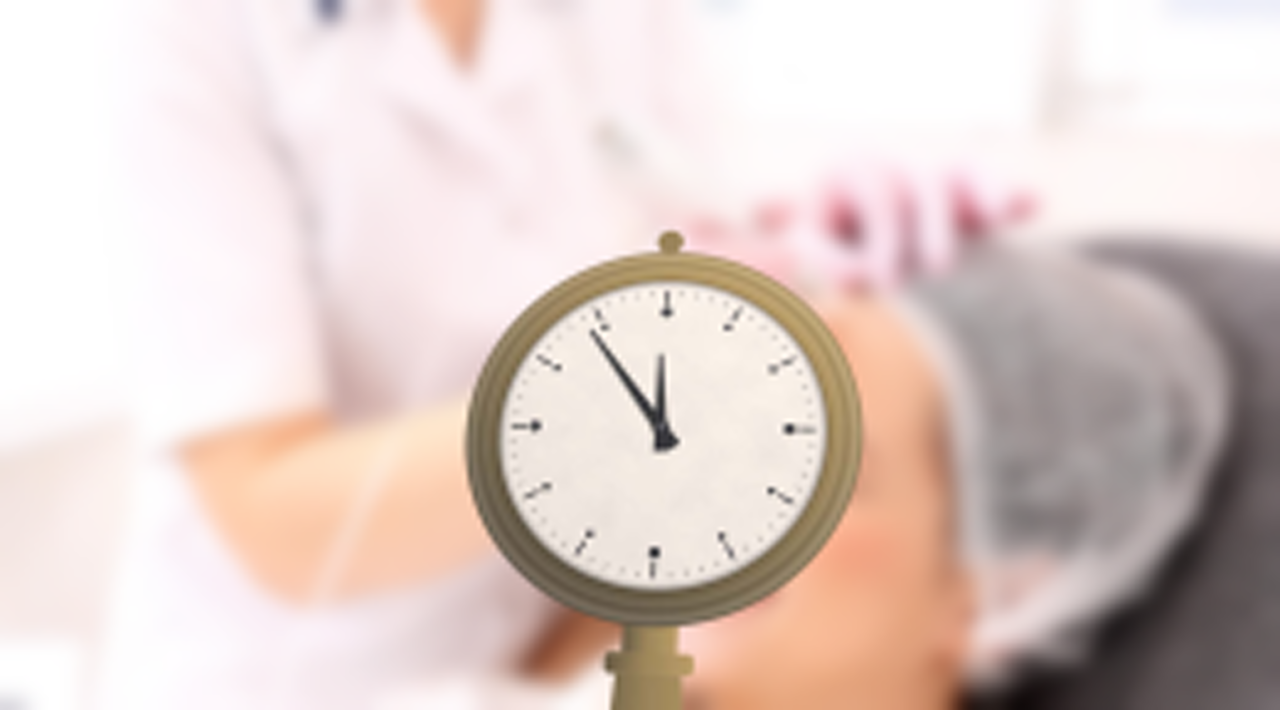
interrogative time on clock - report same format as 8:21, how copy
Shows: 11:54
